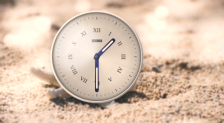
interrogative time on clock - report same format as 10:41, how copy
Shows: 1:30
